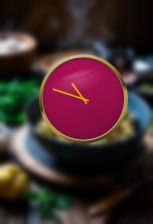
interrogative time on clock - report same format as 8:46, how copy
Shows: 10:48
